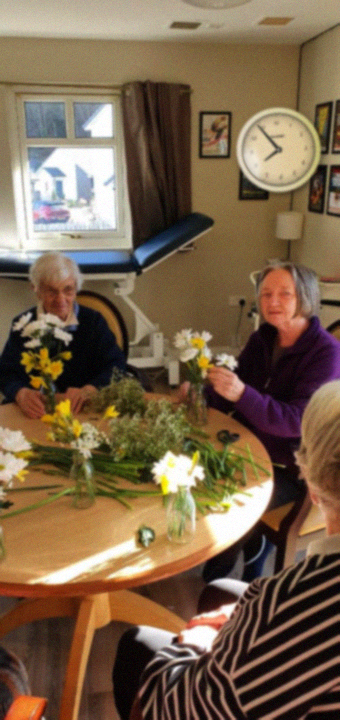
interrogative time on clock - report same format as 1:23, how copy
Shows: 7:54
